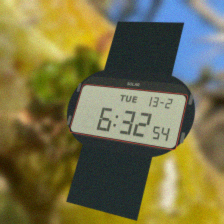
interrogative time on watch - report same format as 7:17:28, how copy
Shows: 6:32:54
